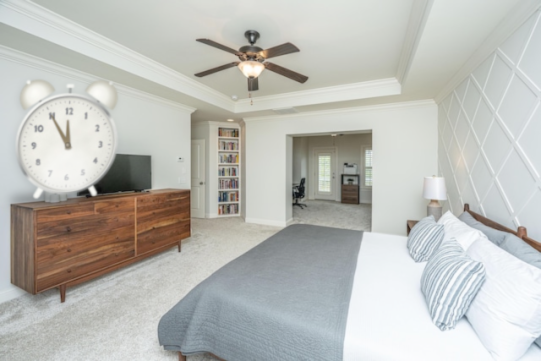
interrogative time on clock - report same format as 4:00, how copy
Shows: 11:55
